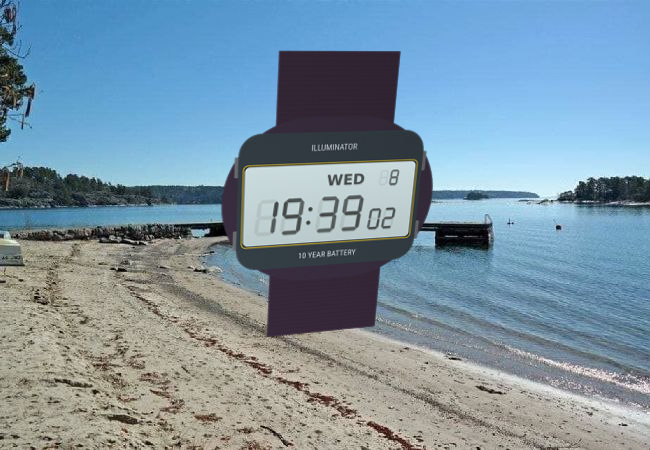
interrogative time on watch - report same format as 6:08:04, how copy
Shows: 19:39:02
